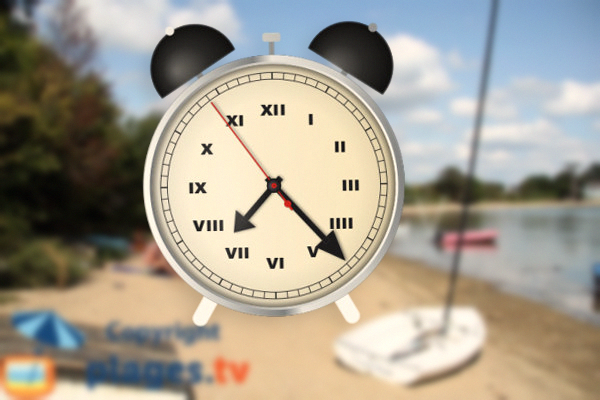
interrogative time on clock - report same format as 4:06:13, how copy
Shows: 7:22:54
